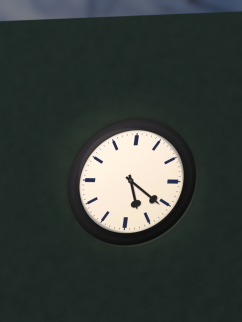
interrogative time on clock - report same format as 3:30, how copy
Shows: 5:21
